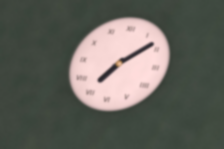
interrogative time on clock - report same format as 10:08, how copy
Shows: 7:08
